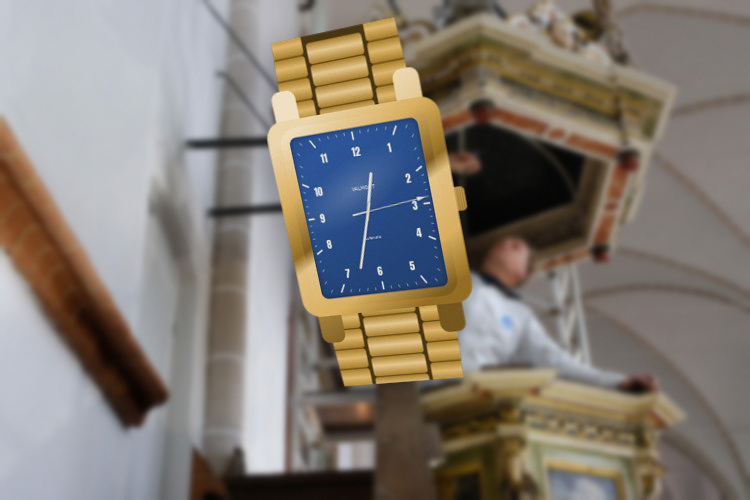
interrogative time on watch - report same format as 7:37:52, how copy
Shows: 12:33:14
